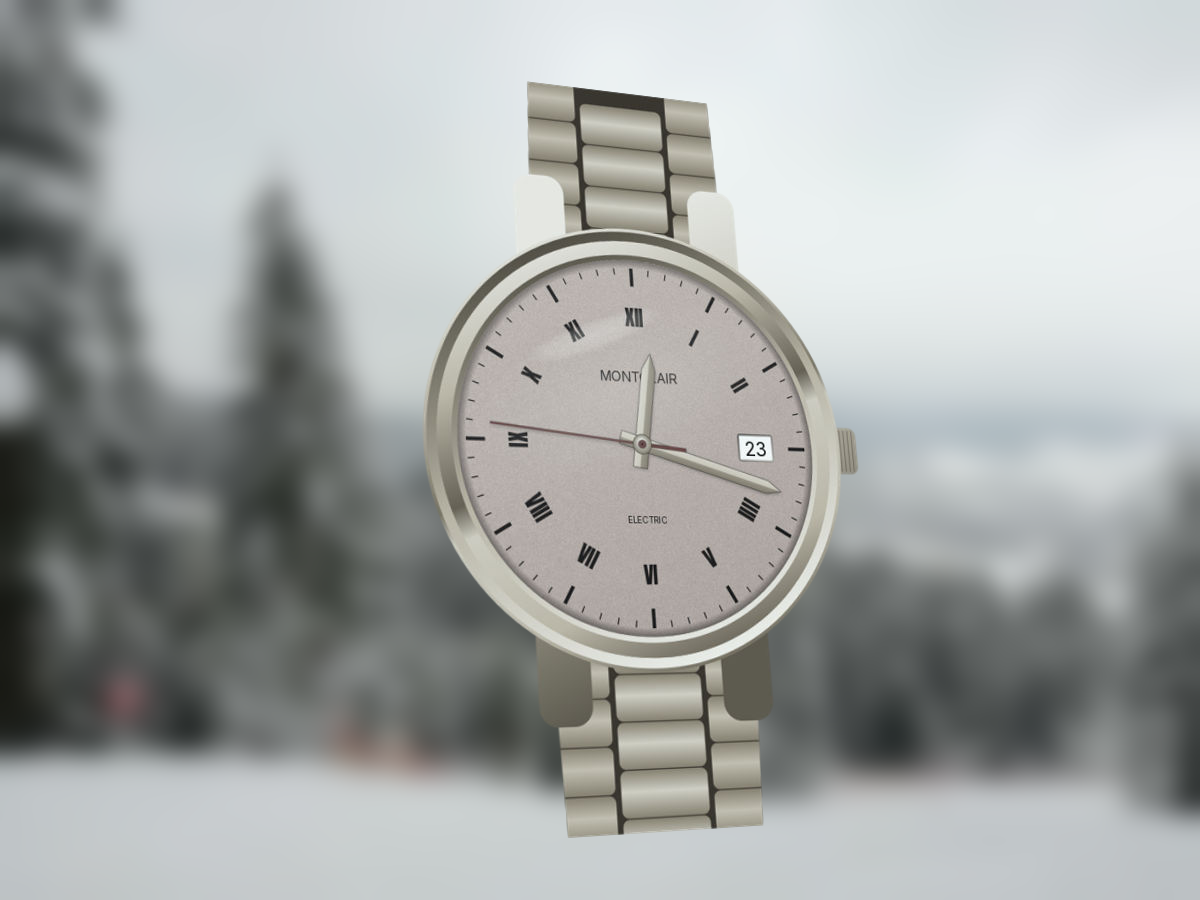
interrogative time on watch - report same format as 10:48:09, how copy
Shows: 12:17:46
